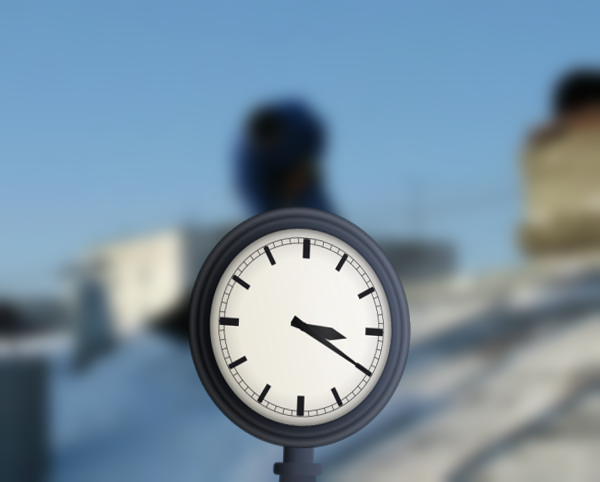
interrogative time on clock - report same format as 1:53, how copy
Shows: 3:20
